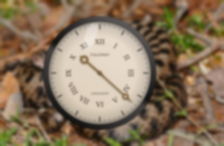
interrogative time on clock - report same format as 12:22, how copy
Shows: 10:22
